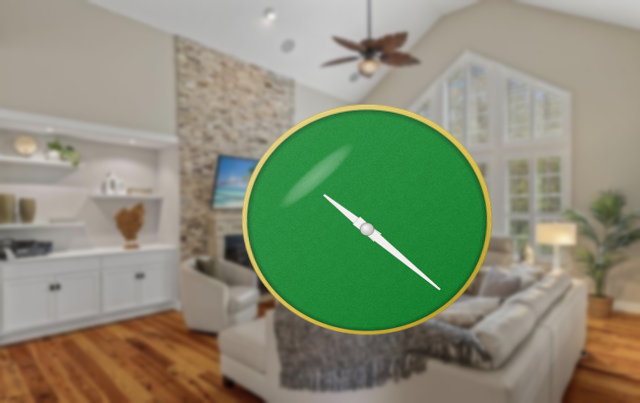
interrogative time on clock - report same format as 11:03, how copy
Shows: 10:22
